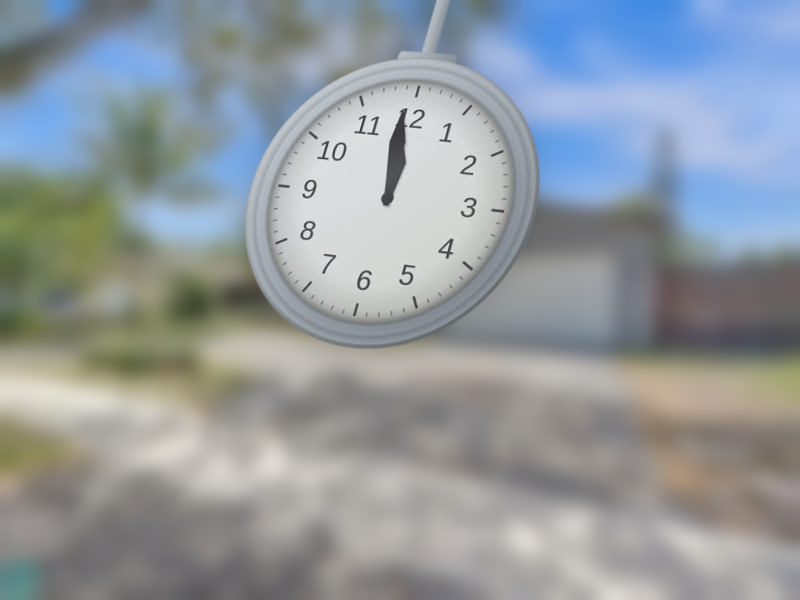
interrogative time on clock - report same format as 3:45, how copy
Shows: 11:59
